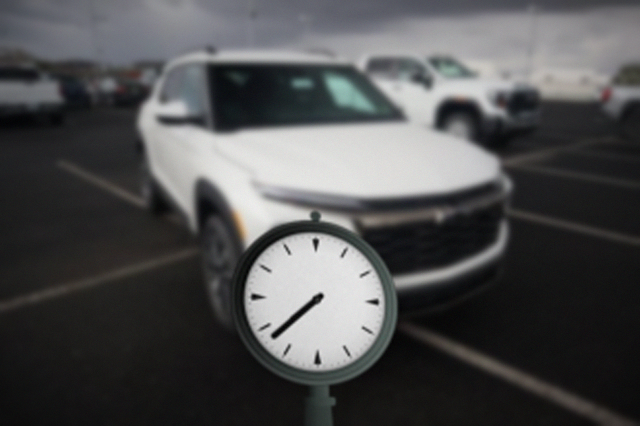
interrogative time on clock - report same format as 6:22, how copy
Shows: 7:38
